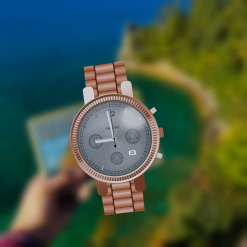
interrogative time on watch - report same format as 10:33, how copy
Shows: 8:59
